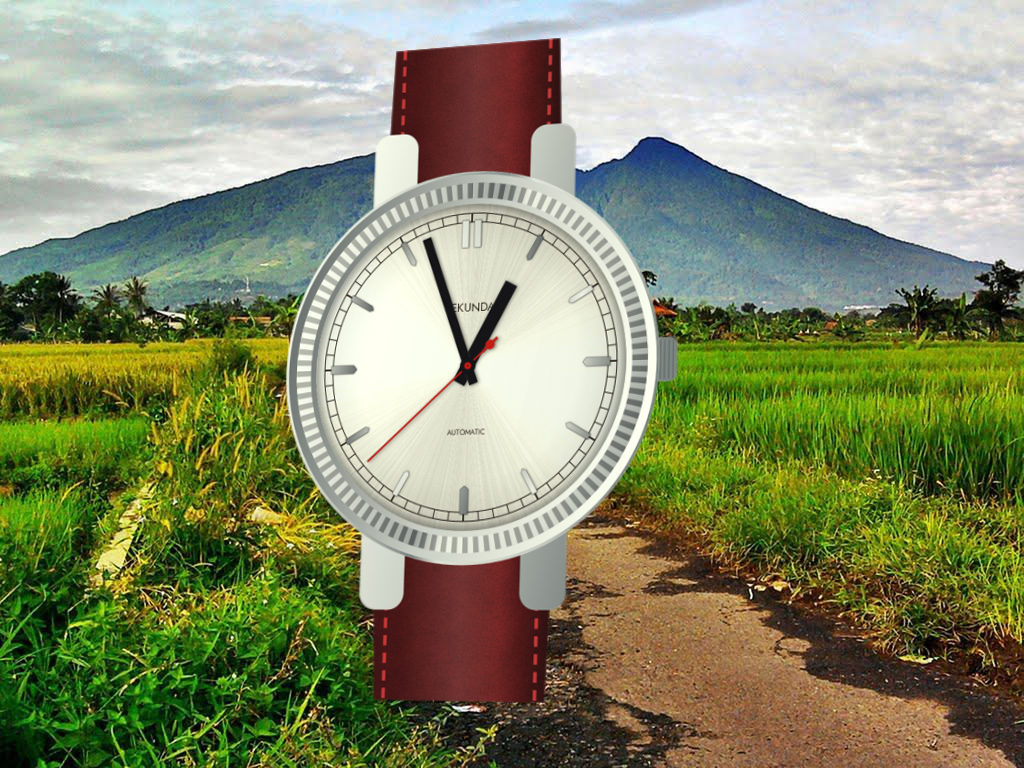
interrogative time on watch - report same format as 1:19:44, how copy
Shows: 12:56:38
